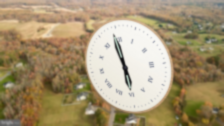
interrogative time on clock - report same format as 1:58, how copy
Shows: 5:59
